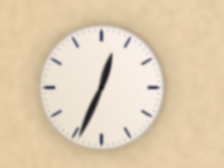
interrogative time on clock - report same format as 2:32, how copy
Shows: 12:34
